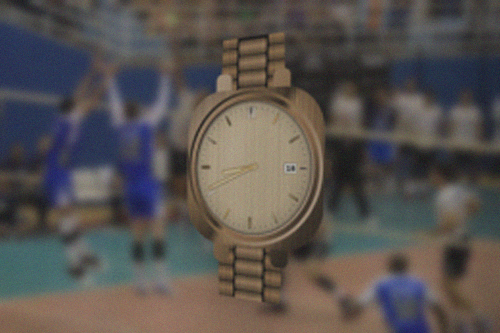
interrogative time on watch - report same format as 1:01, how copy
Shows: 8:41
